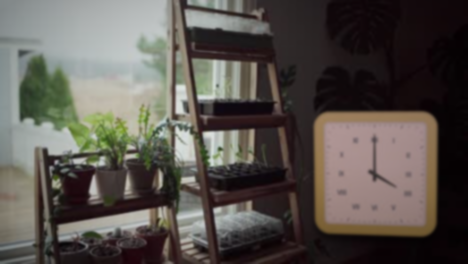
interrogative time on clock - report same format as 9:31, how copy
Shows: 4:00
